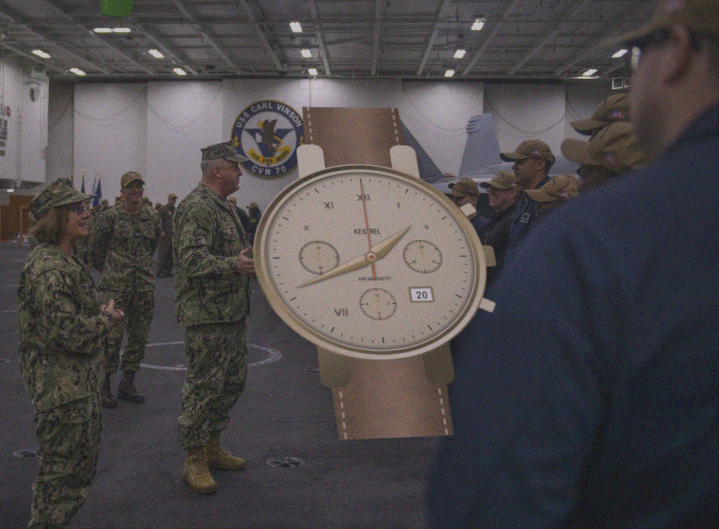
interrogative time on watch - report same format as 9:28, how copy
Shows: 1:41
